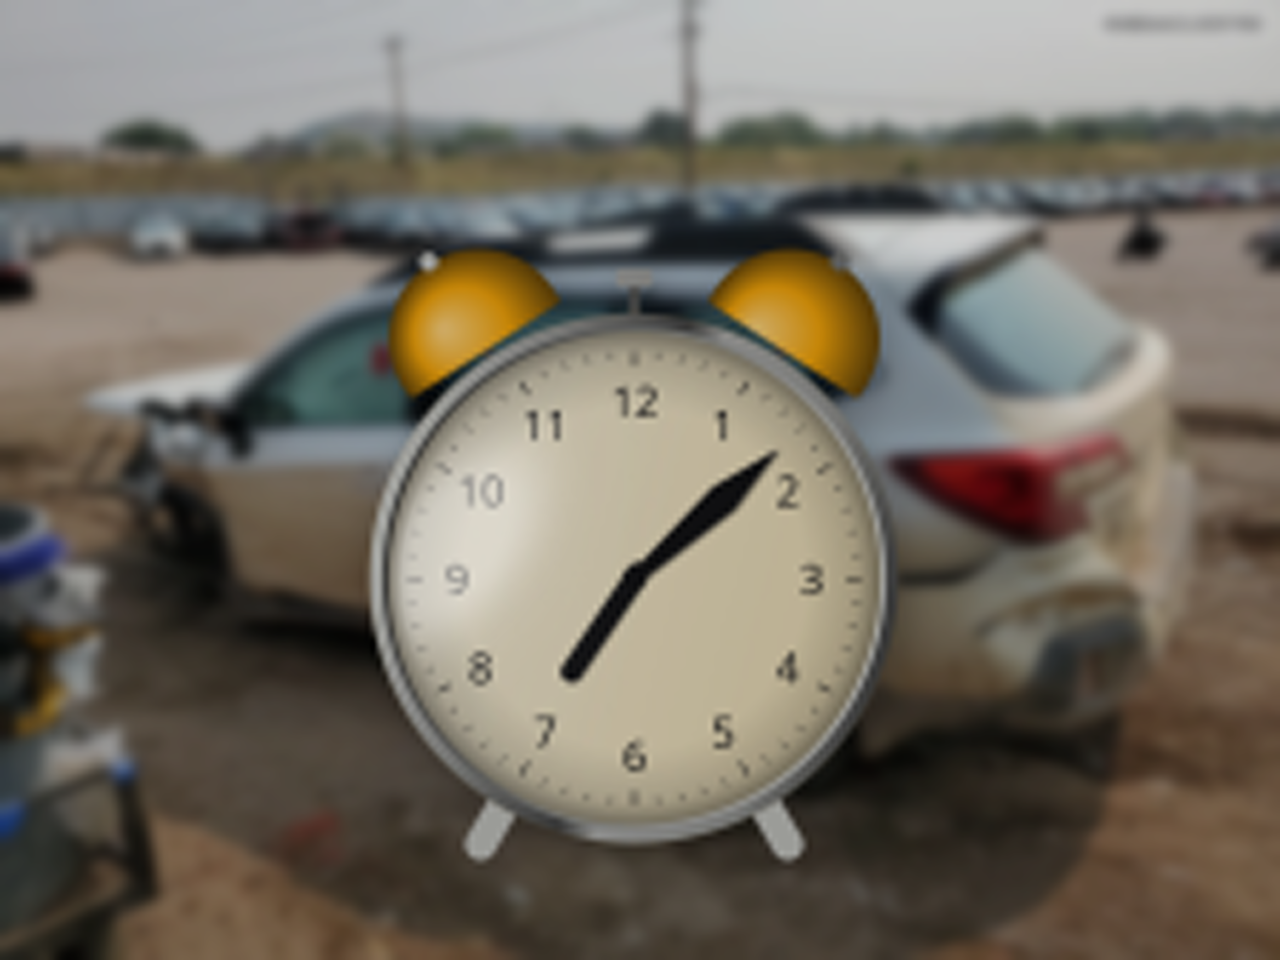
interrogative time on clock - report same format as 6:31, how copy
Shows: 7:08
